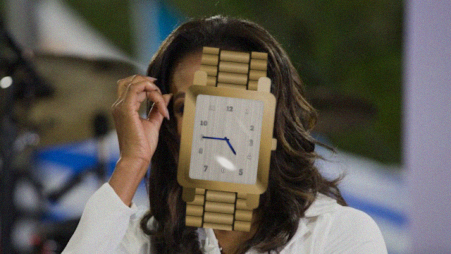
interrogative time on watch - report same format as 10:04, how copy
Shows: 4:45
